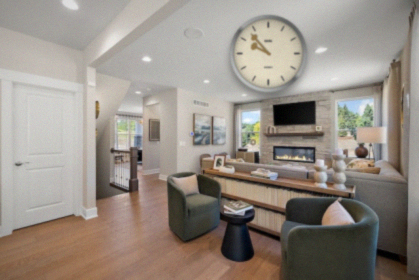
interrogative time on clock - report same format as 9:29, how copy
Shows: 9:53
